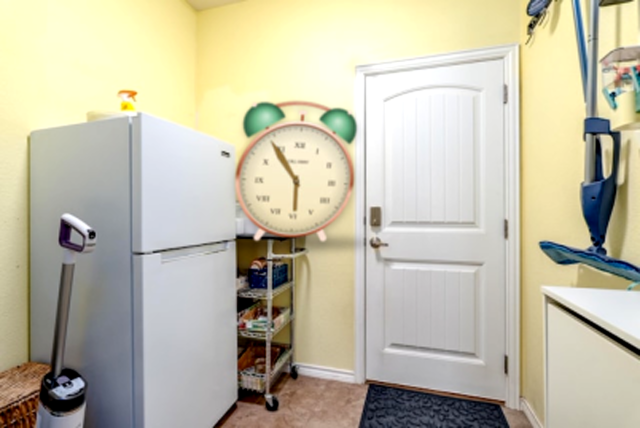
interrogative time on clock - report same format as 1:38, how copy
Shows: 5:54
